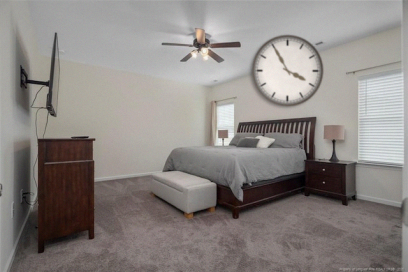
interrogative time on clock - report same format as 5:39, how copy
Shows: 3:55
